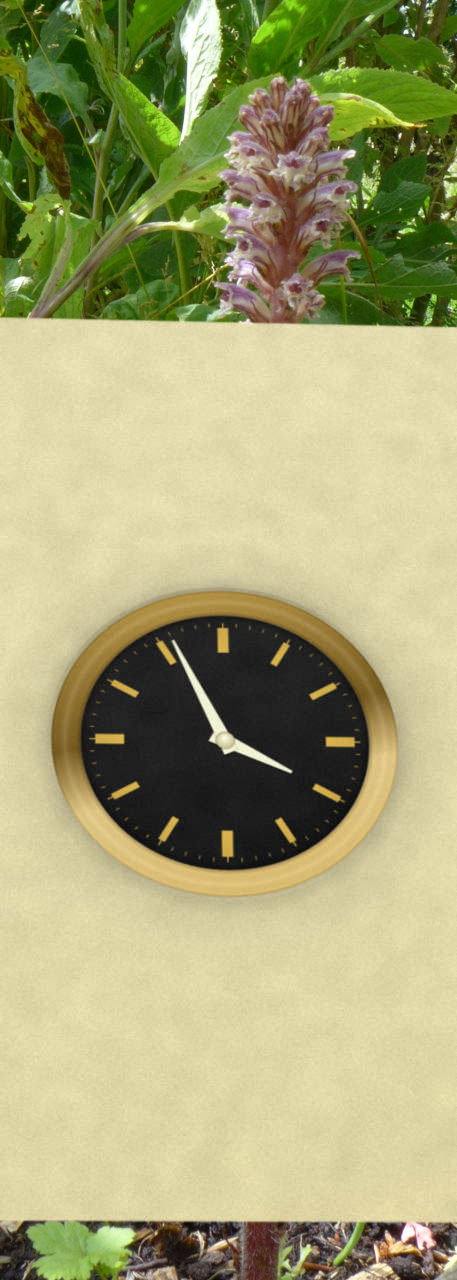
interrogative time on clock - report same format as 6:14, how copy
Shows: 3:56
